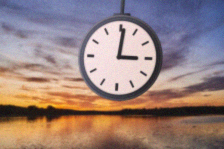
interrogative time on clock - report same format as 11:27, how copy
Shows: 3:01
